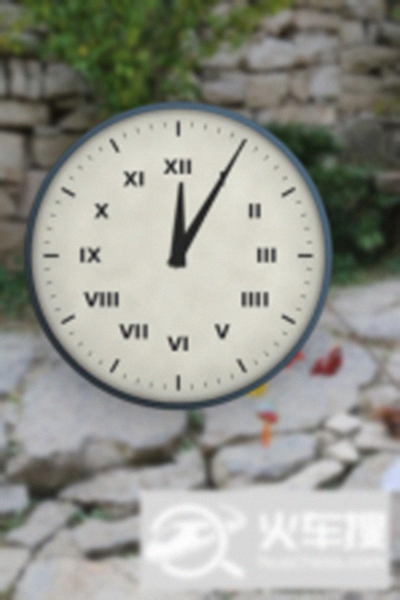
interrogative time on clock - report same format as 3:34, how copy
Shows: 12:05
